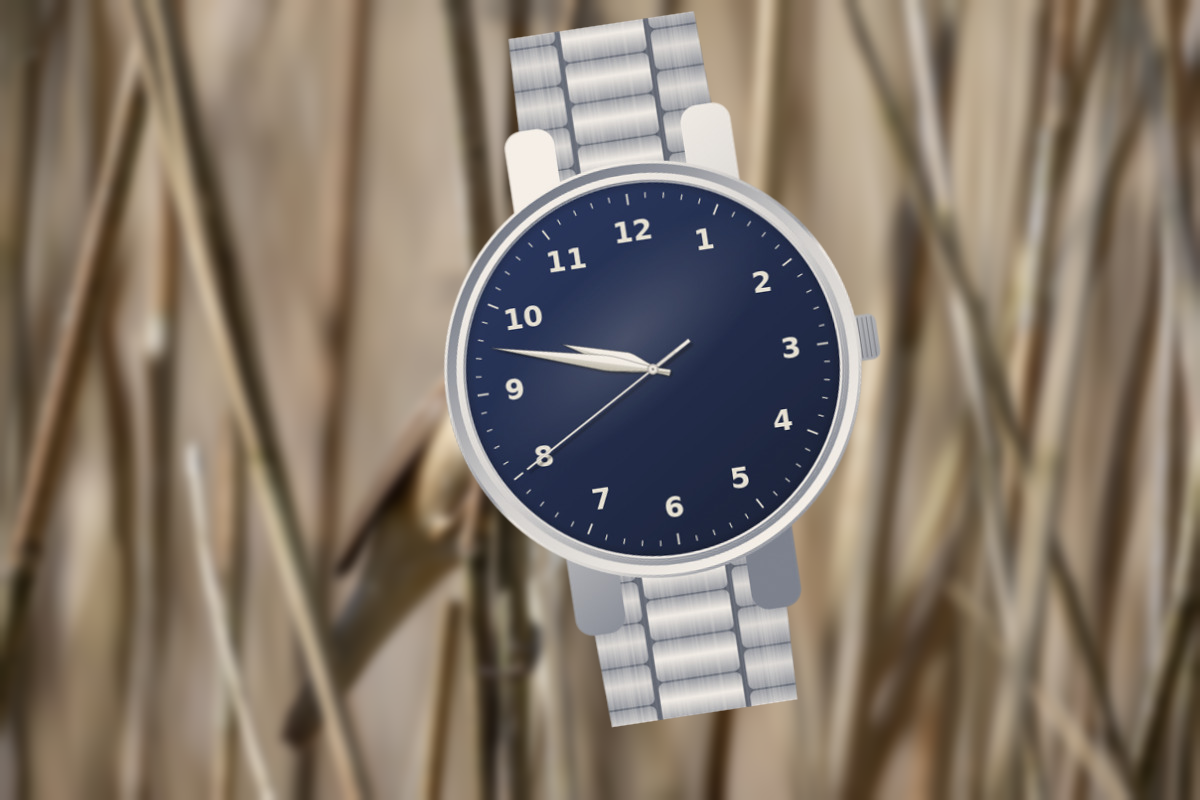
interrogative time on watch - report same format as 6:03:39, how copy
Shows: 9:47:40
